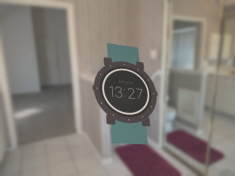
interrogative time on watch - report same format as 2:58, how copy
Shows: 13:27
